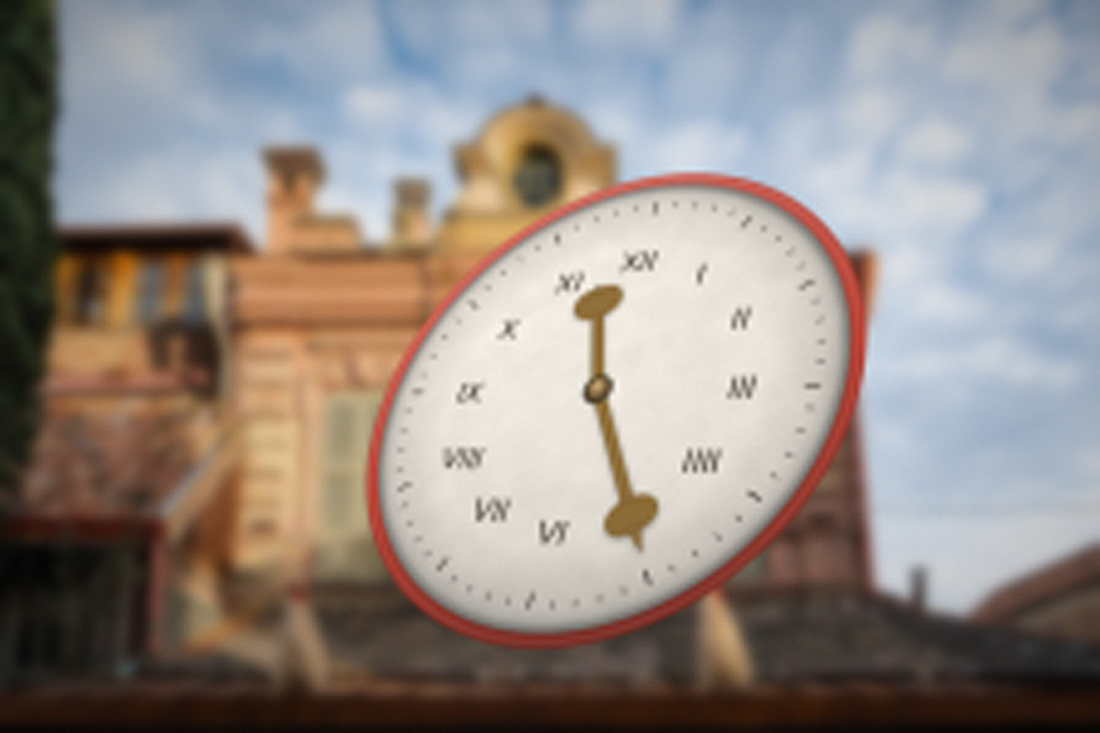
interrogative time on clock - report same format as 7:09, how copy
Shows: 11:25
